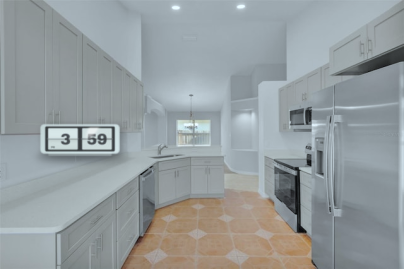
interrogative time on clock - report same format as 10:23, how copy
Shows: 3:59
